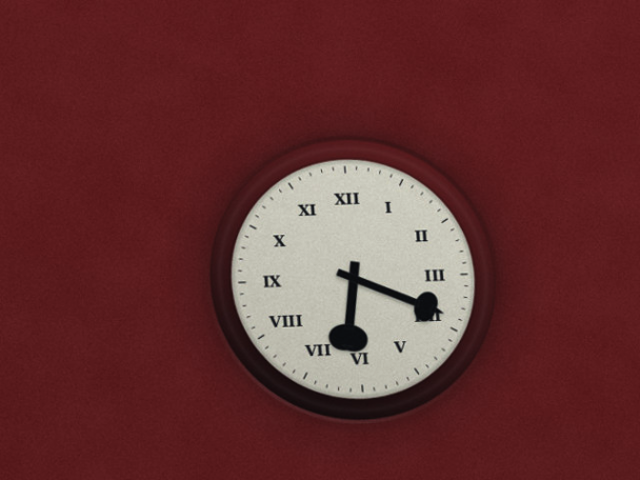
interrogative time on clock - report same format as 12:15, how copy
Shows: 6:19
